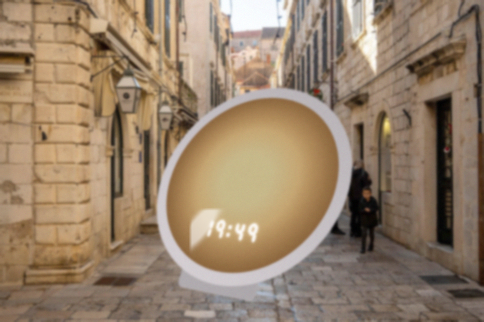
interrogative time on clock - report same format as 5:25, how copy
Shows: 19:49
